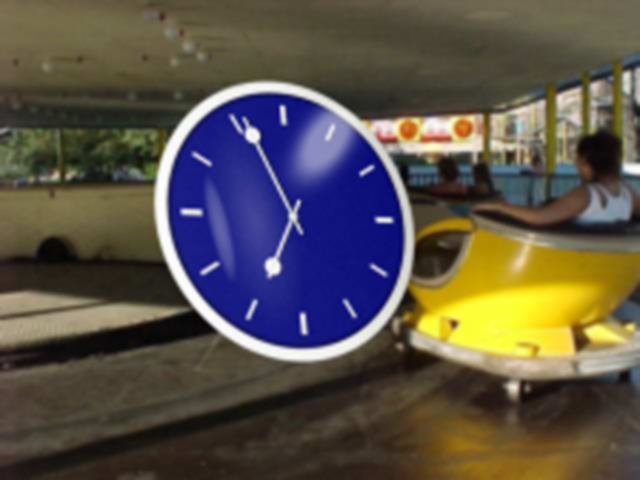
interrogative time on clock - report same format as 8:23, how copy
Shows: 6:56
